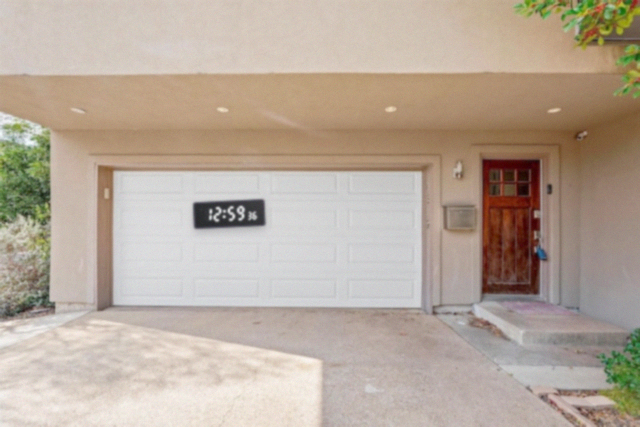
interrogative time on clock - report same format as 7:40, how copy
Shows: 12:59
